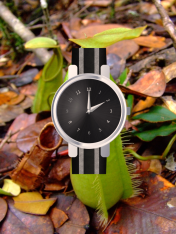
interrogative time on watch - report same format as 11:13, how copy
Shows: 2:00
